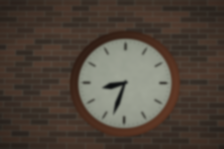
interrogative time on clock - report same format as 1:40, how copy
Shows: 8:33
